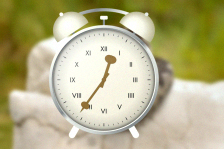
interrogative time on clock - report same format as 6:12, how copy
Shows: 12:36
